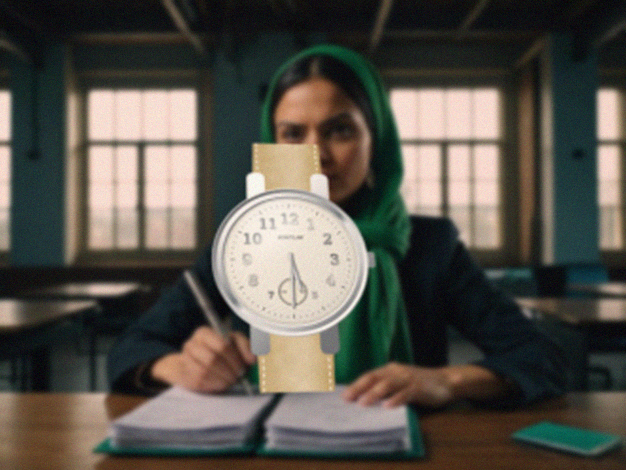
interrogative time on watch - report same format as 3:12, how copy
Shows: 5:30
